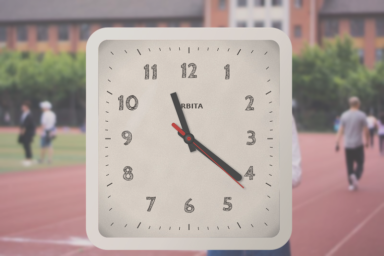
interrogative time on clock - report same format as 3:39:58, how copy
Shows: 11:21:22
